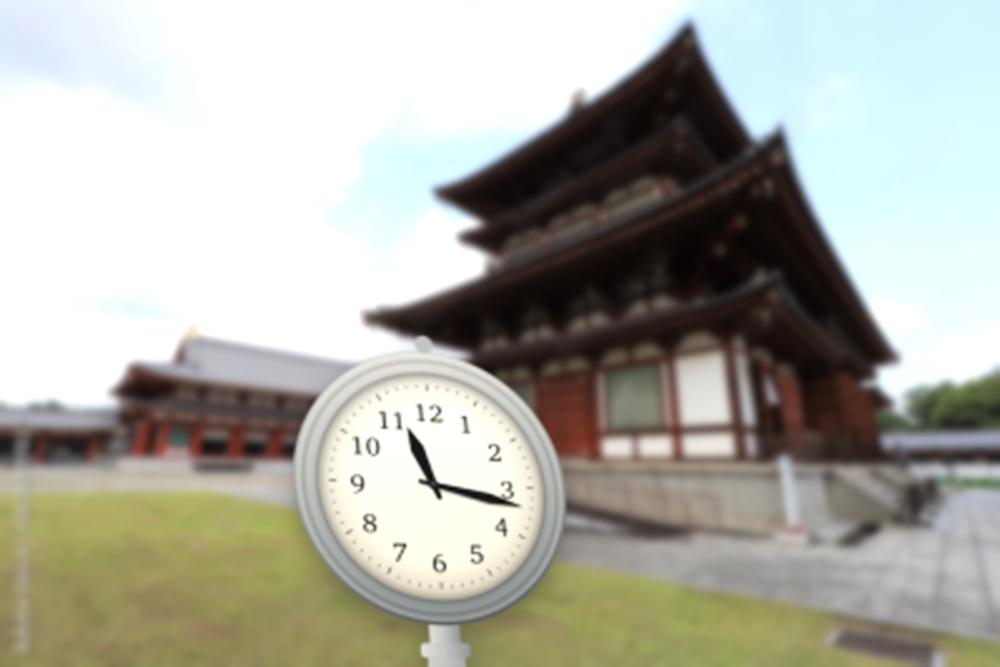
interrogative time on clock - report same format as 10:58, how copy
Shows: 11:17
